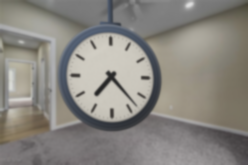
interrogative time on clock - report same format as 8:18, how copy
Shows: 7:23
